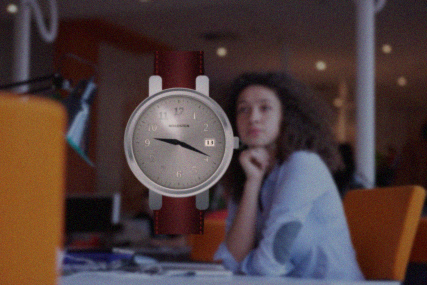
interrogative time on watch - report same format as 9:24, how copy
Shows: 9:19
